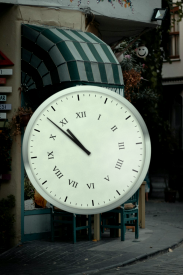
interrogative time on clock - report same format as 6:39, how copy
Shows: 10:53
